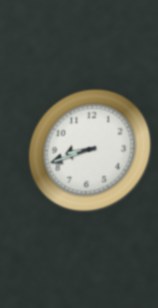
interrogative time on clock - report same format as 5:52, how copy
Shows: 8:42
